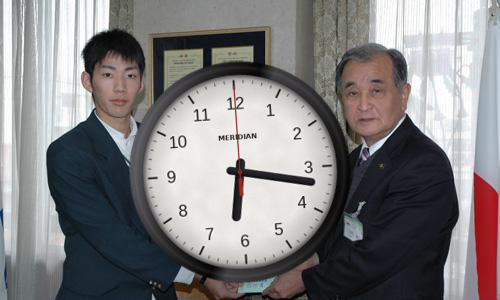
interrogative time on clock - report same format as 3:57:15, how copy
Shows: 6:17:00
